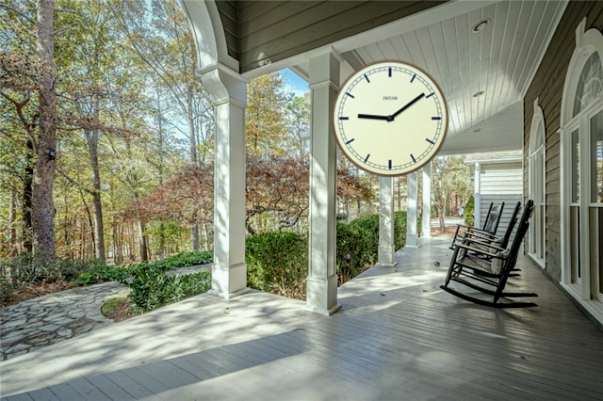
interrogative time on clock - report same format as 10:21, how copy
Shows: 9:09
